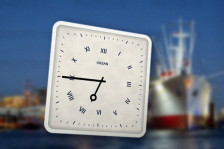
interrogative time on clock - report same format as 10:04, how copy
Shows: 6:45
